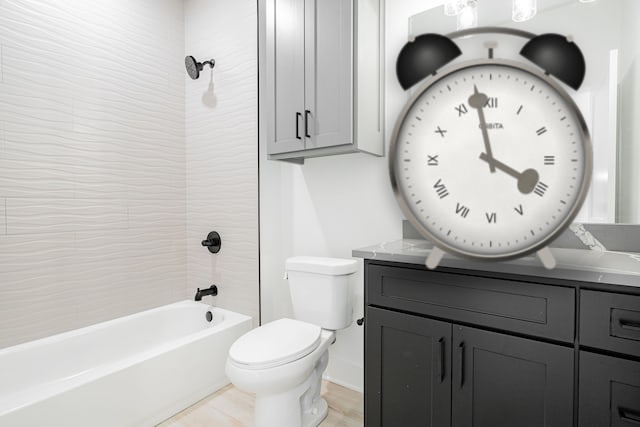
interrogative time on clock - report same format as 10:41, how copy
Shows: 3:58
